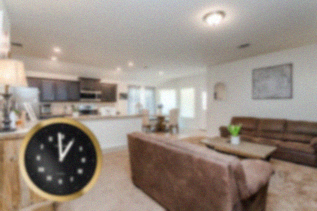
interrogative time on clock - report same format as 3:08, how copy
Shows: 12:59
